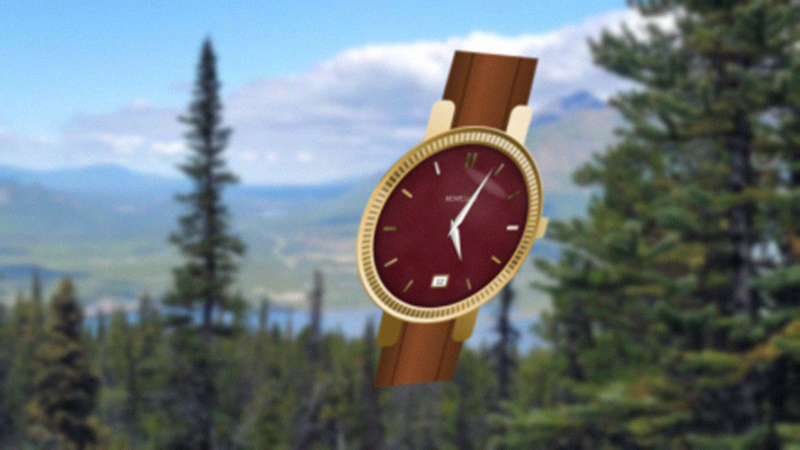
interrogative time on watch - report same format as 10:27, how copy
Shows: 5:04
